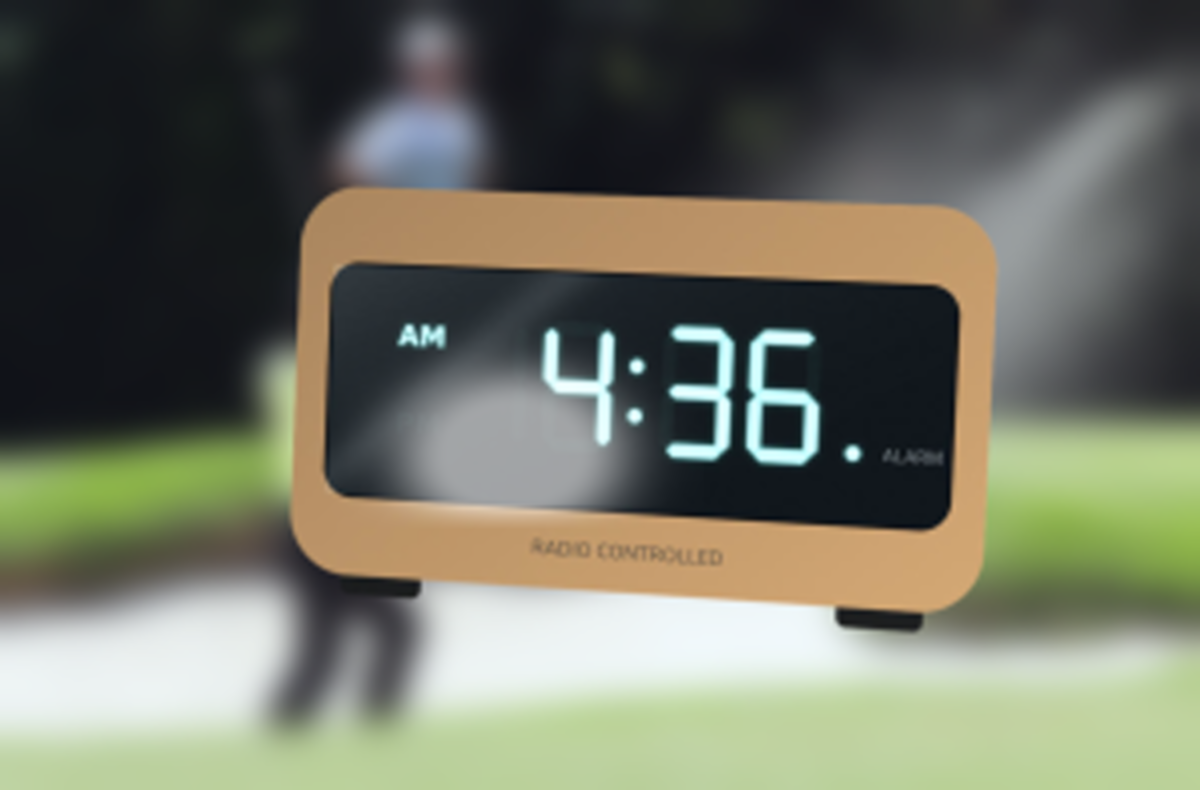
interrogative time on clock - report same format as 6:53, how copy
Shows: 4:36
